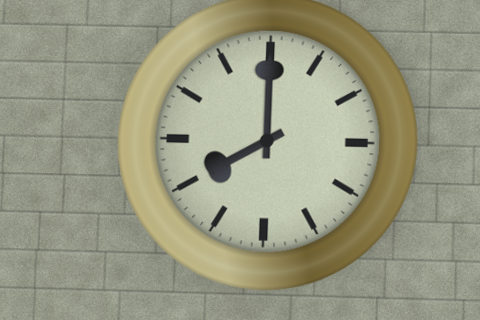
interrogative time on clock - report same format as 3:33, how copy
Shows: 8:00
